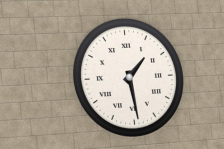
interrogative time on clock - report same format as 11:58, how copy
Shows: 1:29
